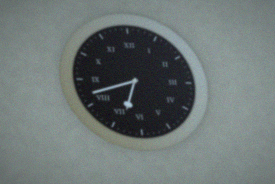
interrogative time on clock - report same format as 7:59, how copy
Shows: 6:42
